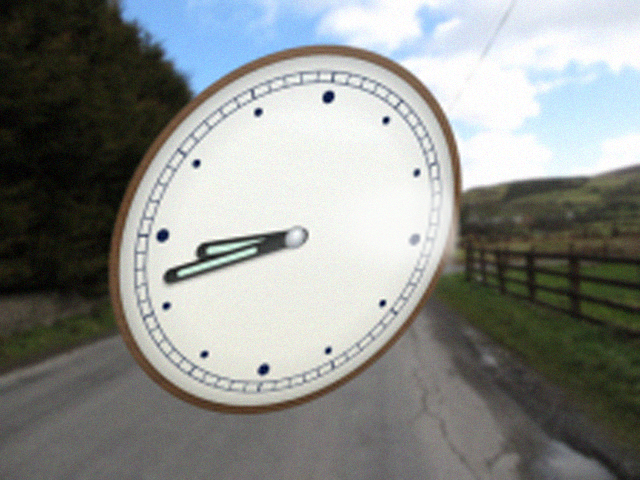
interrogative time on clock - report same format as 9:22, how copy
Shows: 8:42
